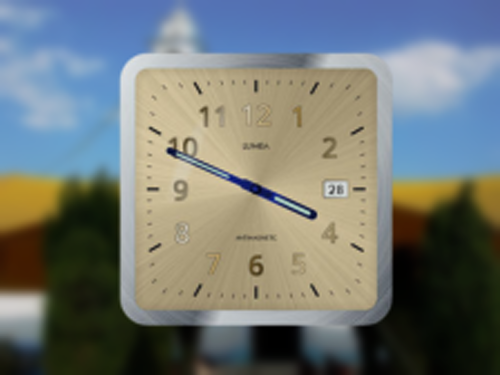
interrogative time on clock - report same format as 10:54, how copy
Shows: 3:49
